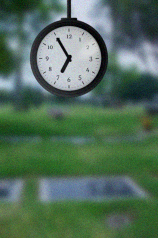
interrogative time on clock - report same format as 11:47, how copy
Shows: 6:55
